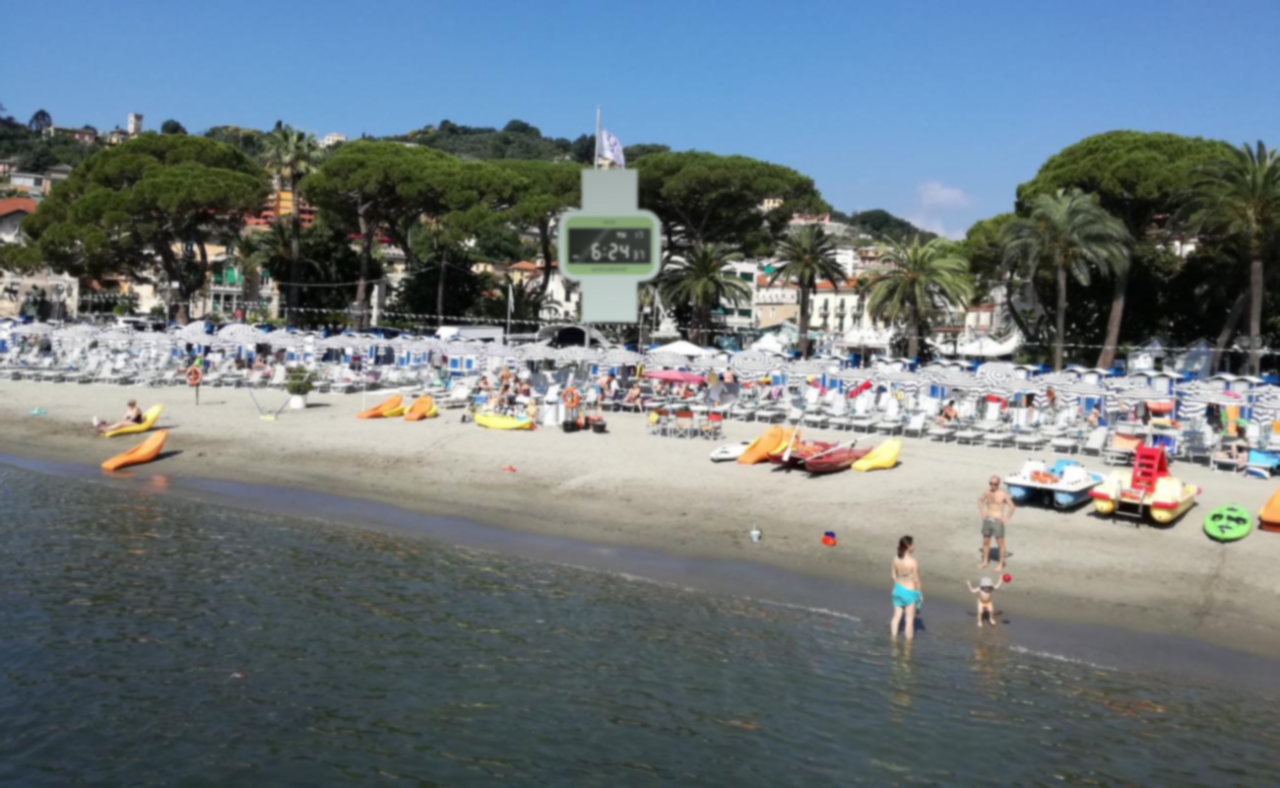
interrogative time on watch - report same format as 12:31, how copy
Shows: 6:24
